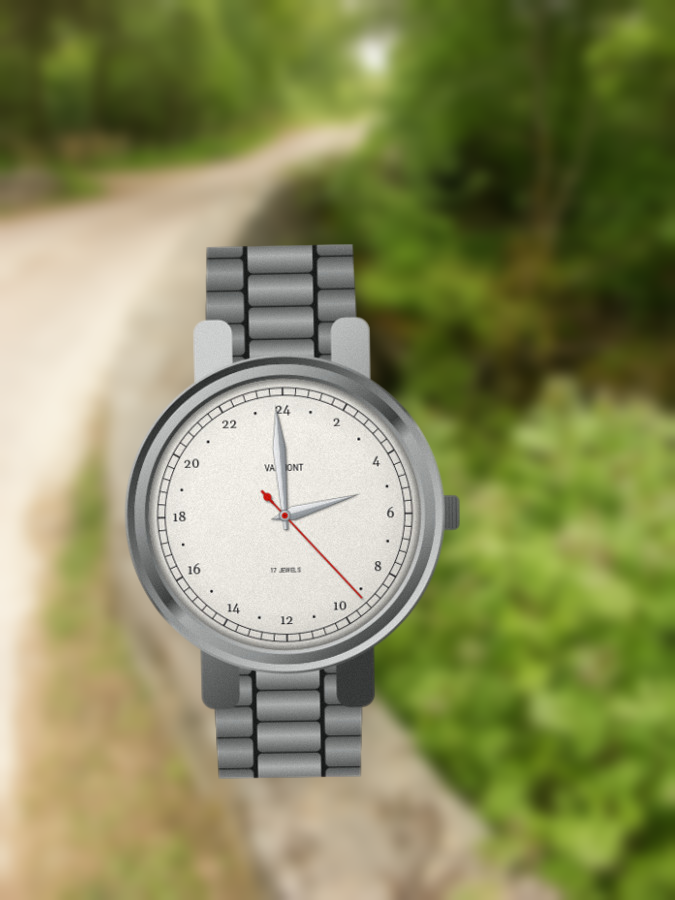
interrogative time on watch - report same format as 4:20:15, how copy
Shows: 4:59:23
